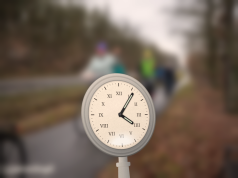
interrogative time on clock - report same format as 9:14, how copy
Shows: 4:06
